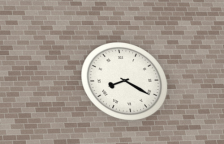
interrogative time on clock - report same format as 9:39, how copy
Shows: 8:21
